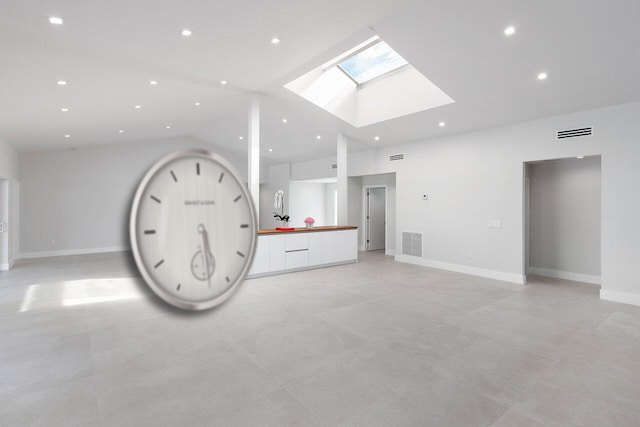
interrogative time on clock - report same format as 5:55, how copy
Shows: 5:29
